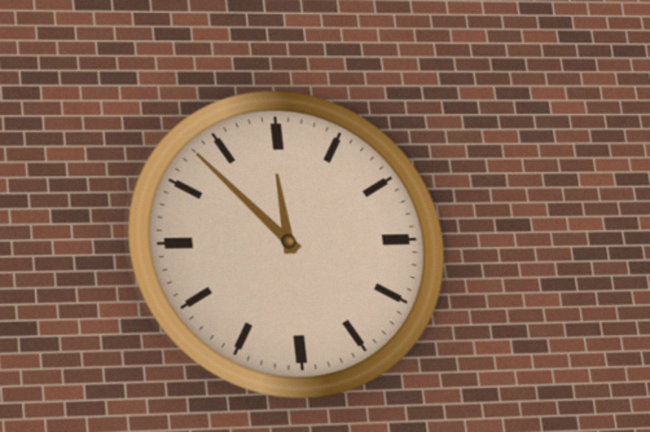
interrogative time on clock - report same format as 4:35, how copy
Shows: 11:53
